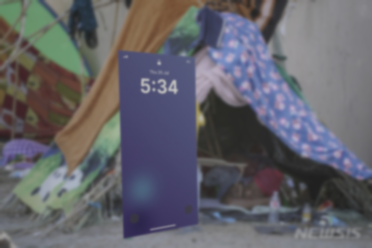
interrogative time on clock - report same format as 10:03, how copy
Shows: 5:34
